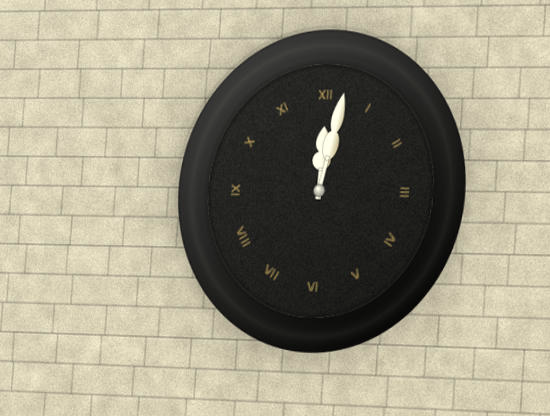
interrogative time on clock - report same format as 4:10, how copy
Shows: 12:02
